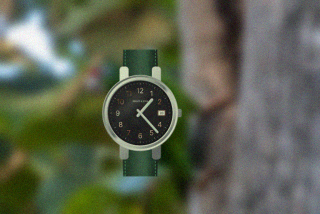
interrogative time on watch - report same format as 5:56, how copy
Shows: 1:23
